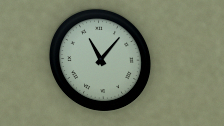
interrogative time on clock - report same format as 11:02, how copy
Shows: 11:07
